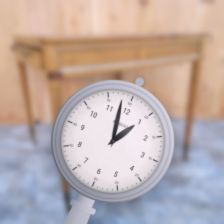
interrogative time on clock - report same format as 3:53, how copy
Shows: 12:58
